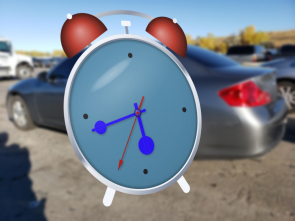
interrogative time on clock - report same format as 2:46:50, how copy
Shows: 5:42:35
